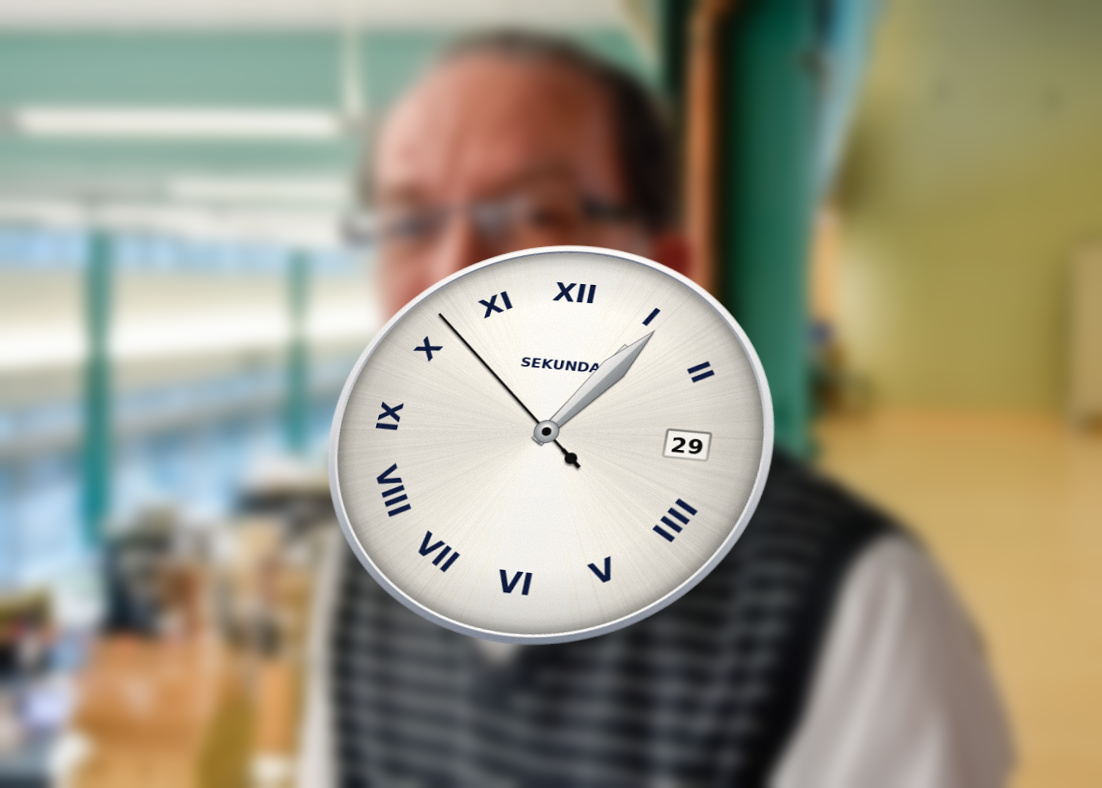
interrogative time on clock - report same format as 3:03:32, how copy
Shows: 1:05:52
